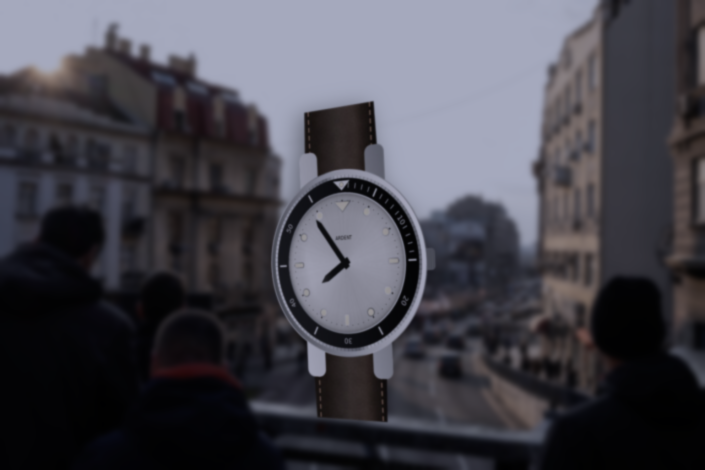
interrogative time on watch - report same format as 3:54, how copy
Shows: 7:54
